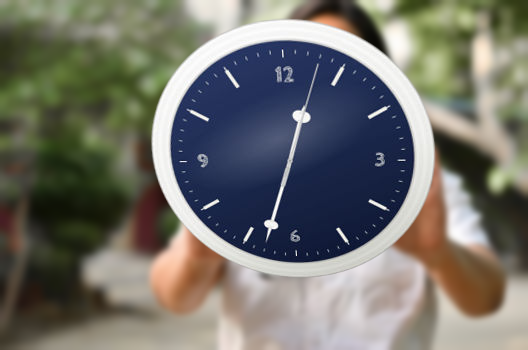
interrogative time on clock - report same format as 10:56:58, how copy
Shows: 12:33:03
